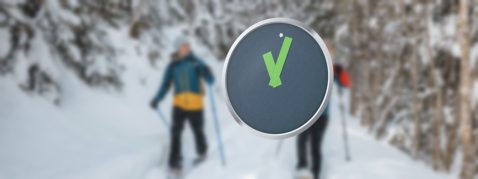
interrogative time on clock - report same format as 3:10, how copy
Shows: 11:02
